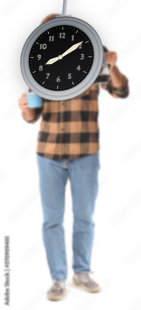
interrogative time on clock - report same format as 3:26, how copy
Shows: 8:09
